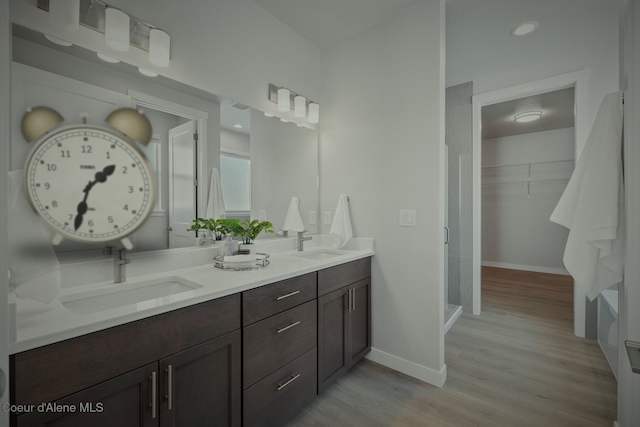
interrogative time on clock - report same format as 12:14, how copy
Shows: 1:33
